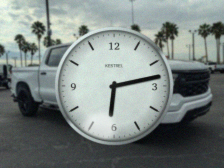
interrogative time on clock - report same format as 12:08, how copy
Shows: 6:13
